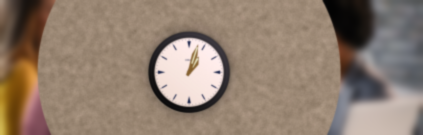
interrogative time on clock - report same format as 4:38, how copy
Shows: 1:03
